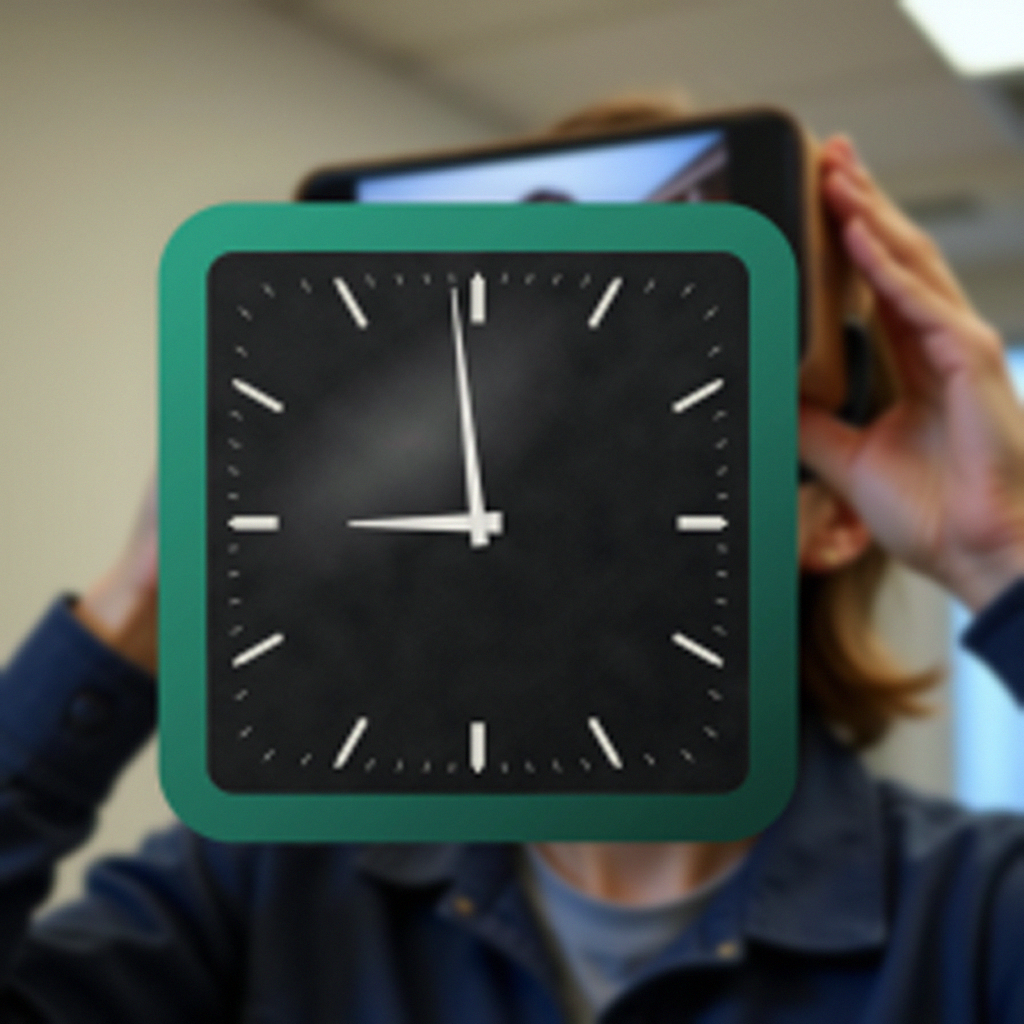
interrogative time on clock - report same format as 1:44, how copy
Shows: 8:59
